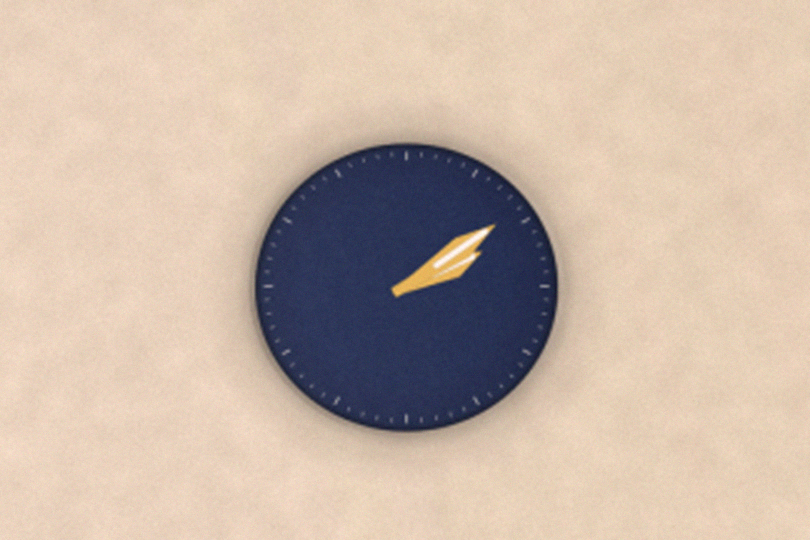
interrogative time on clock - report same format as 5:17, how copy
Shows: 2:09
